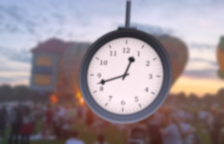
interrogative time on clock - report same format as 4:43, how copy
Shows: 12:42
